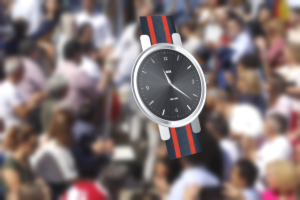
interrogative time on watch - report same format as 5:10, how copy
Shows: 11:22
